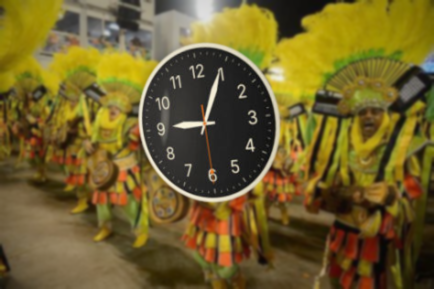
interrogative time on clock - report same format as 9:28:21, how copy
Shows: 9:04:30
